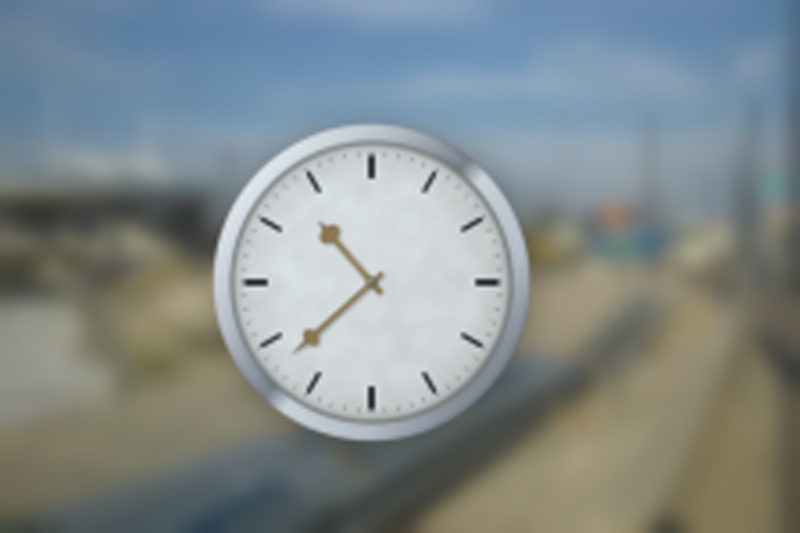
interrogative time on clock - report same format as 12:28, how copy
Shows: 10:38
